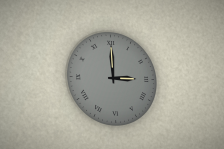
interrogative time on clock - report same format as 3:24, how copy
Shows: 3:00
